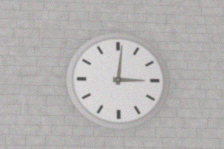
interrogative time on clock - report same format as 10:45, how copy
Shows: 3:01
